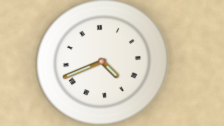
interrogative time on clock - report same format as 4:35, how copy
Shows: 4:42
